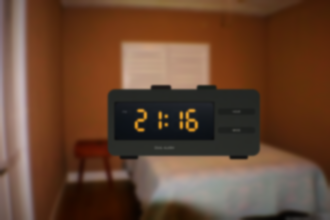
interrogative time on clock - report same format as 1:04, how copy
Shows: 21:16
